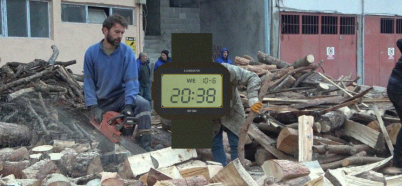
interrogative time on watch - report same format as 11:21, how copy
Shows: 20:38
